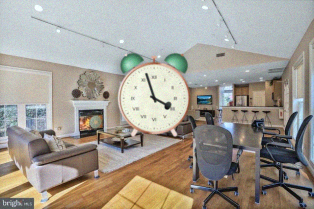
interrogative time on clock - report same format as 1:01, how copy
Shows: 3:57
